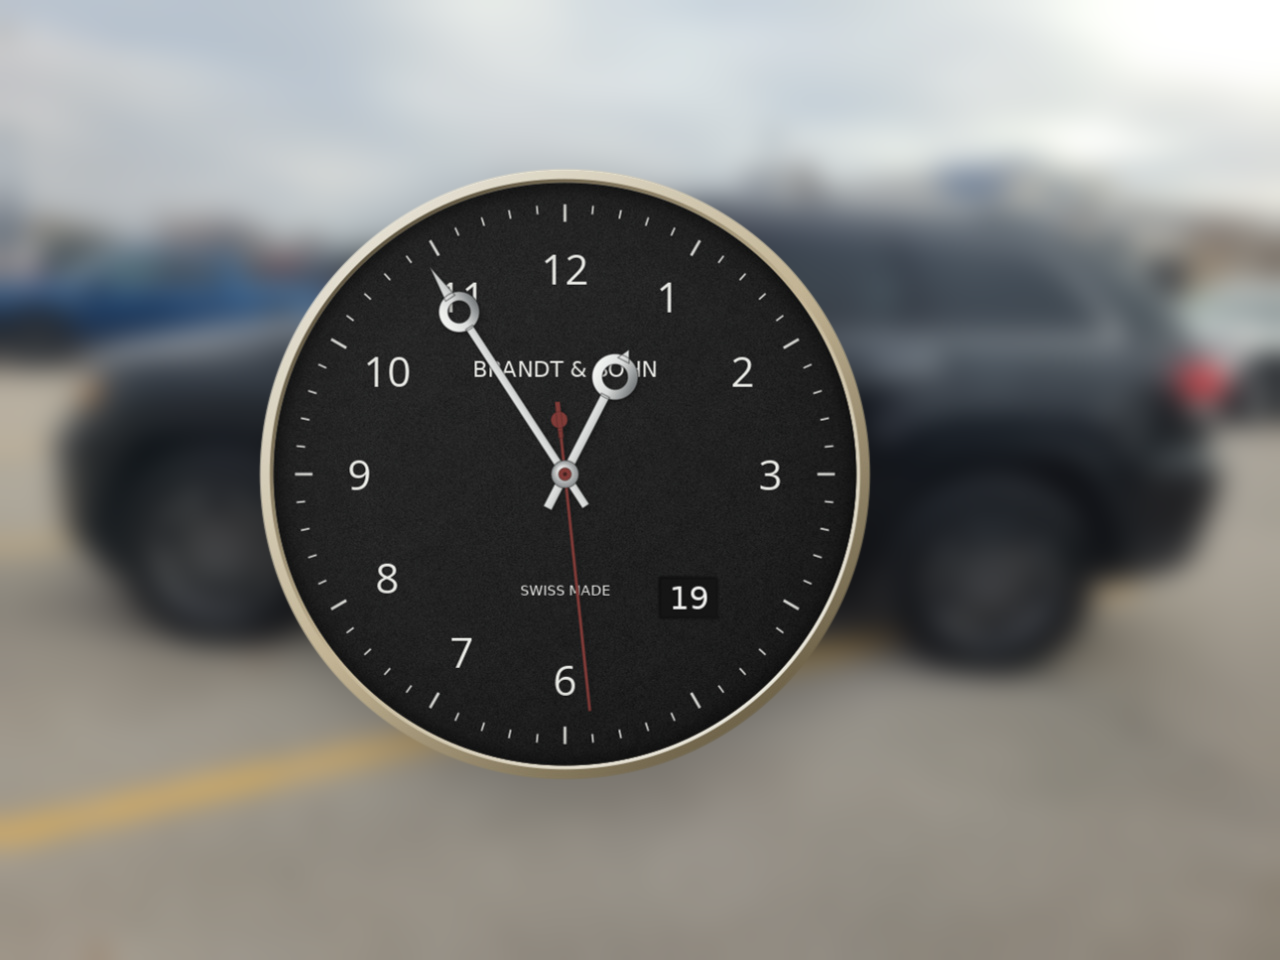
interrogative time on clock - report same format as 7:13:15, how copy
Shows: 12:54:29
